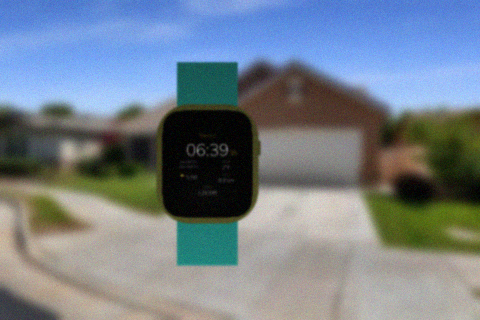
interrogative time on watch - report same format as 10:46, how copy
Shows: 6:39
